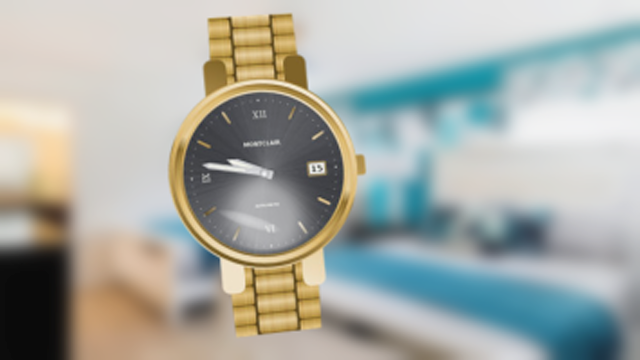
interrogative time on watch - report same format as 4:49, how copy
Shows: 9:47
